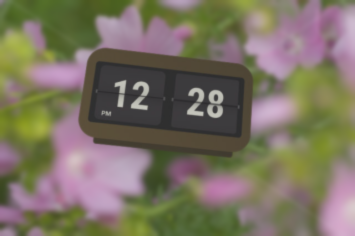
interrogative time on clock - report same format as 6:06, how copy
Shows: 12:28
